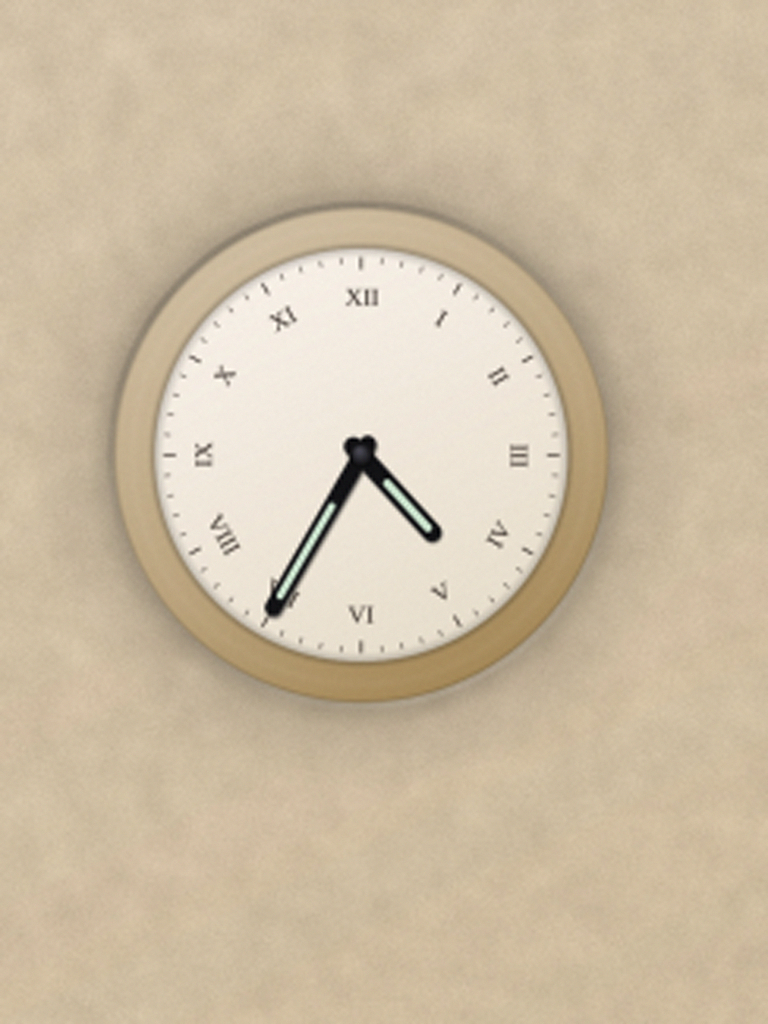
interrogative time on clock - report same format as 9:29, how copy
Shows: 4:35
